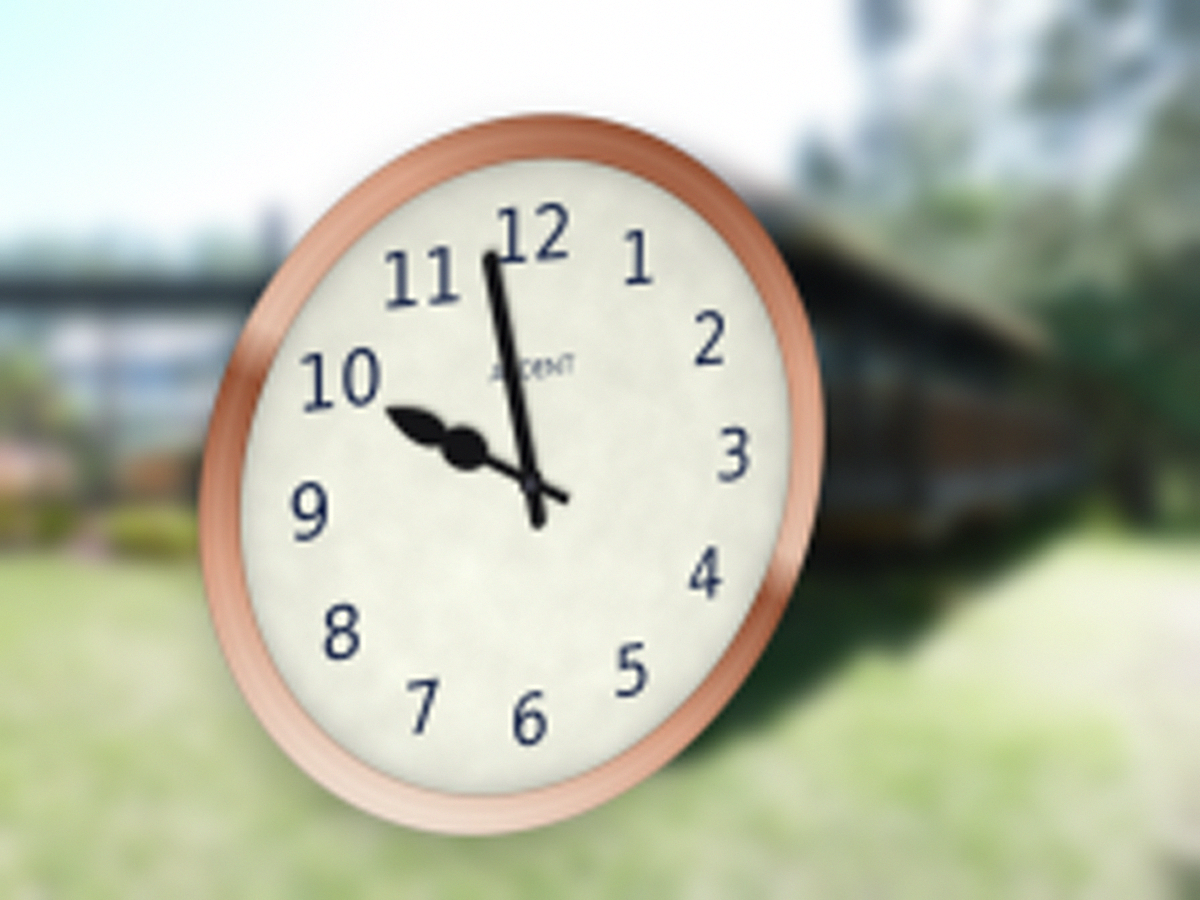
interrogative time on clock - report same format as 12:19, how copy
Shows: 9:58
